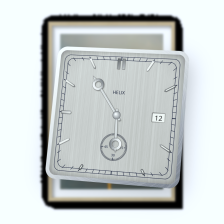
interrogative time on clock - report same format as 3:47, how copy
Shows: 5:54
